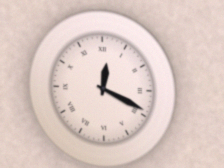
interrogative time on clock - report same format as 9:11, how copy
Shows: 12:19
